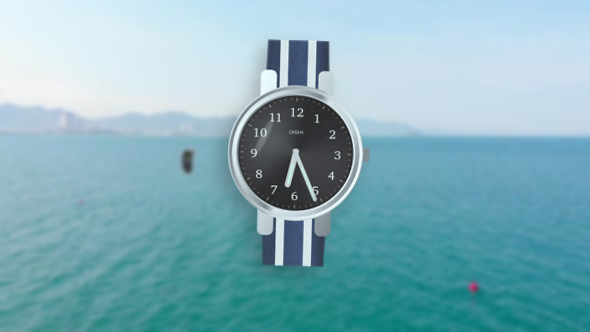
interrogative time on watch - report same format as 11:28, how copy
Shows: 6:26
